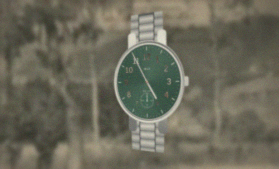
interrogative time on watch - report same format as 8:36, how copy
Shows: 4:55
